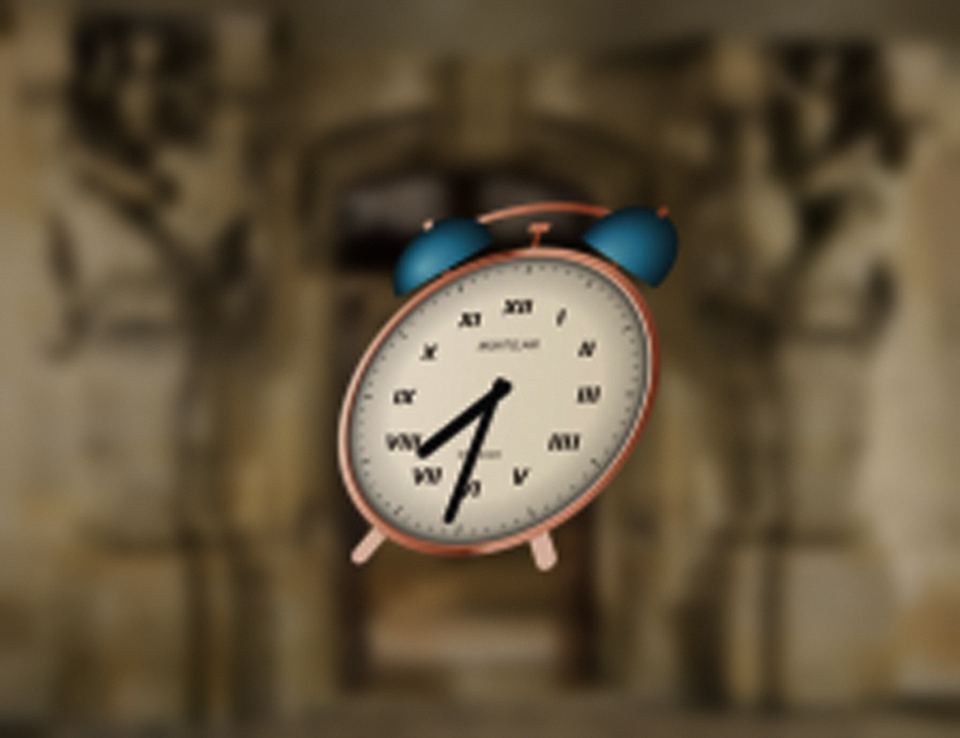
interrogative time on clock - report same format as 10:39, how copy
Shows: 7:31
